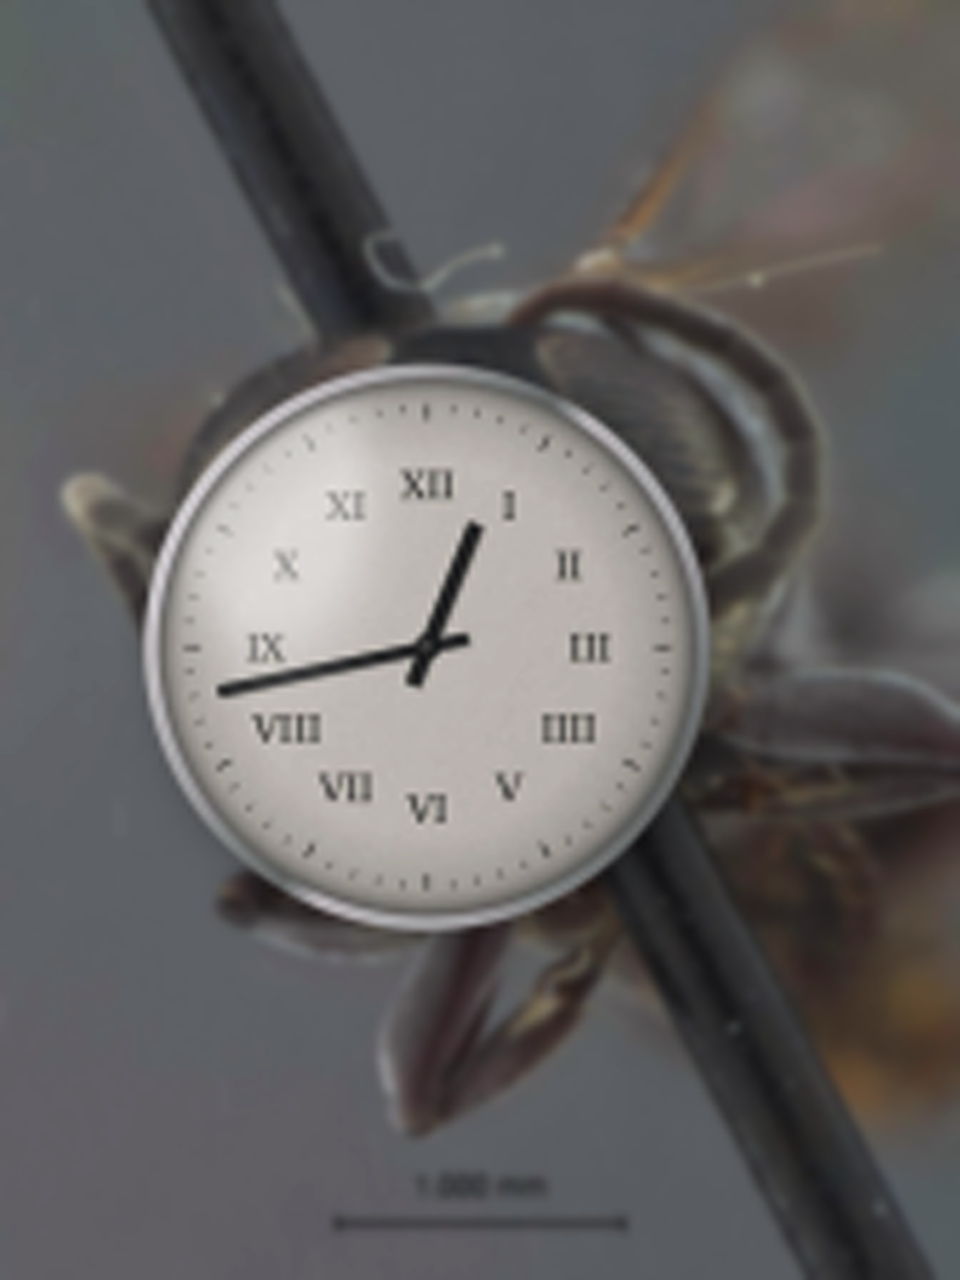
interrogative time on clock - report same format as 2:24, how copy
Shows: 12:43
